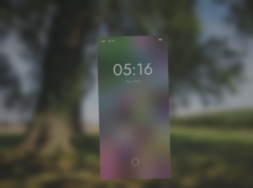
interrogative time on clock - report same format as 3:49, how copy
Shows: 5:16
